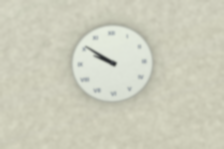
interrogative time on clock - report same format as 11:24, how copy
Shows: 9:51
